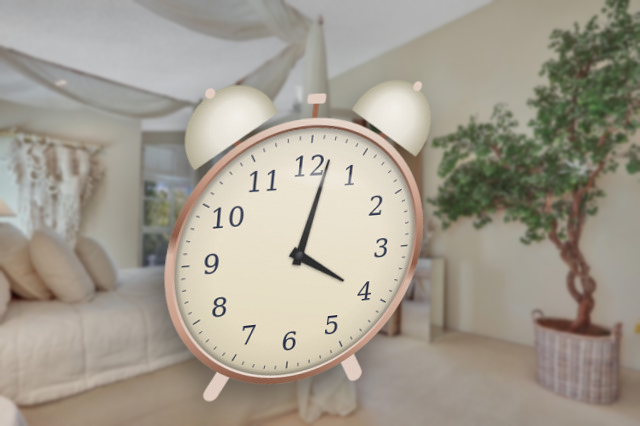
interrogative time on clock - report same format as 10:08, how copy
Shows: 4:02
